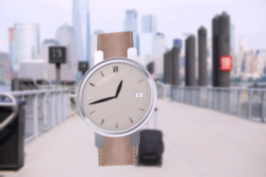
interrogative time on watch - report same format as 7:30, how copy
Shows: 12:43
